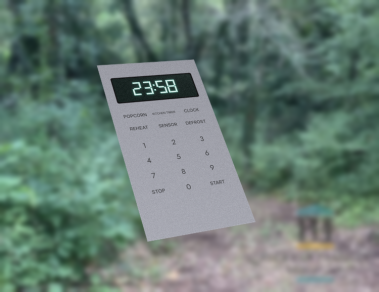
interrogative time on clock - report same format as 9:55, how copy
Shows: 23:58
